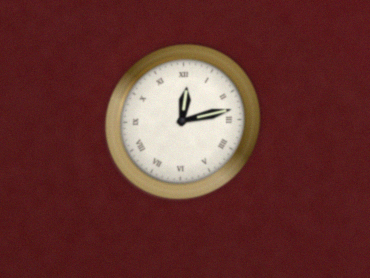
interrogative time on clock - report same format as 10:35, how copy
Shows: 12:13
